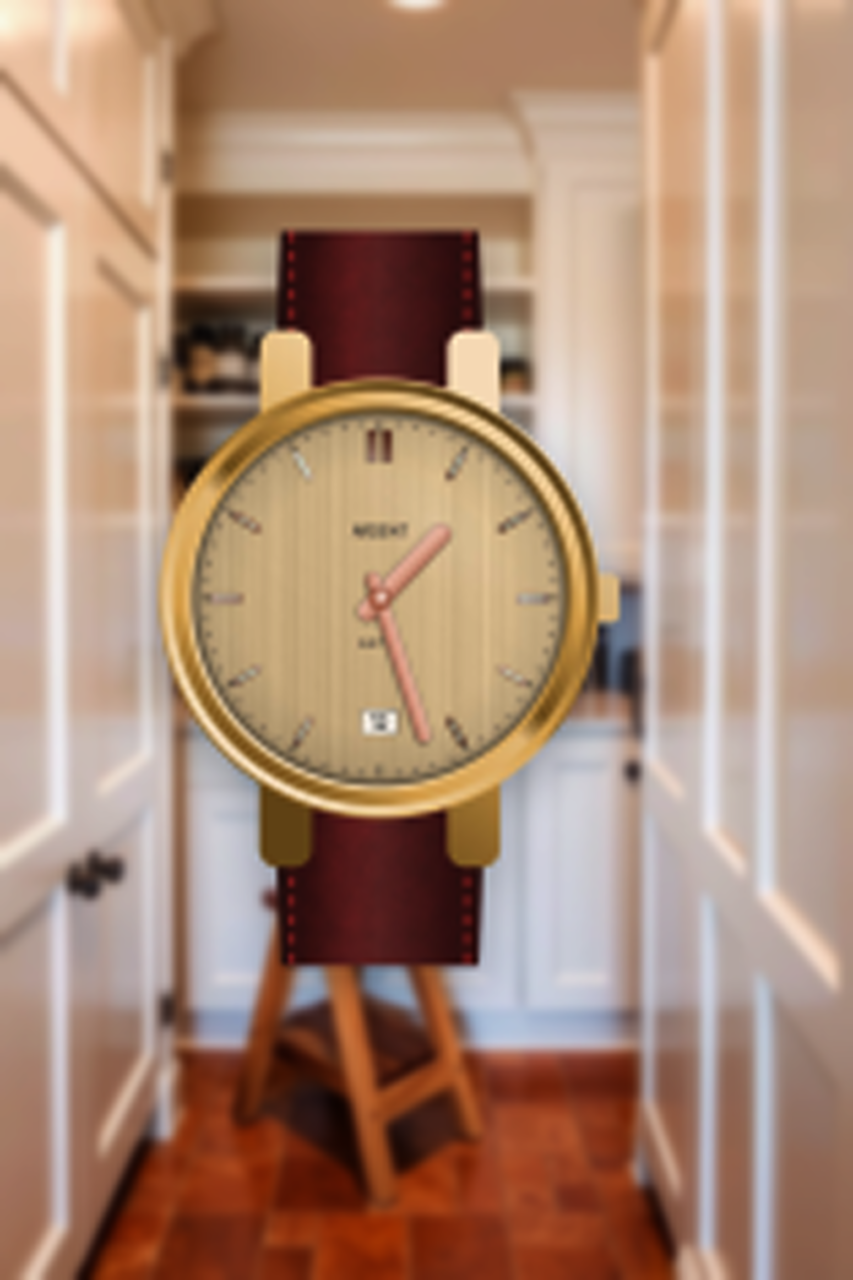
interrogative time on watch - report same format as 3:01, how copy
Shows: 1:27
